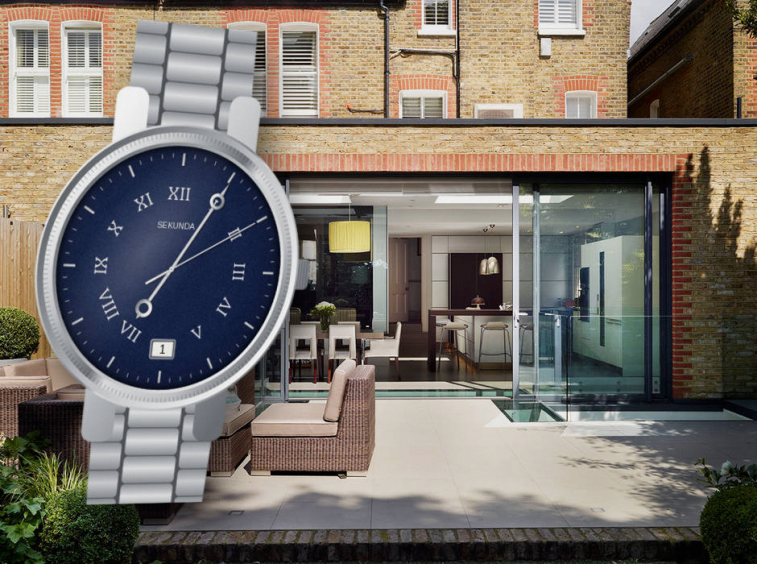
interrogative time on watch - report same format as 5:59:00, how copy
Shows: 7:05:10
